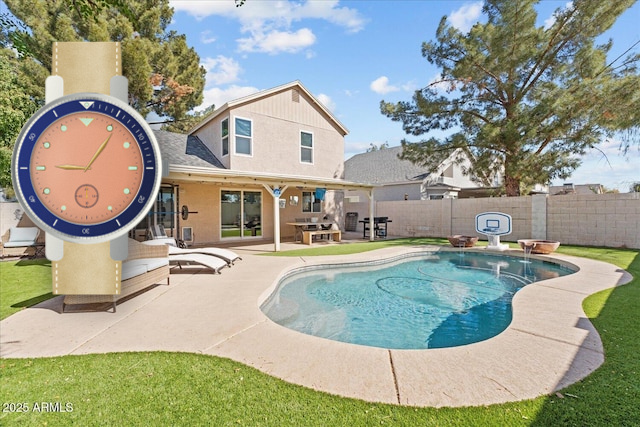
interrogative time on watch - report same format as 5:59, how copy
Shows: 9:06
